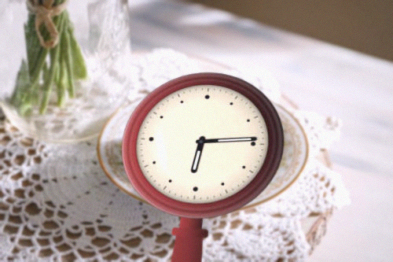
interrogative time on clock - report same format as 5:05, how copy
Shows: 6:14
